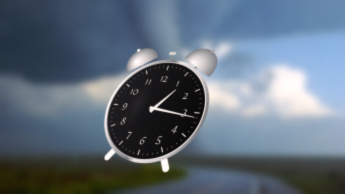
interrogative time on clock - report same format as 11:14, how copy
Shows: 1:16
